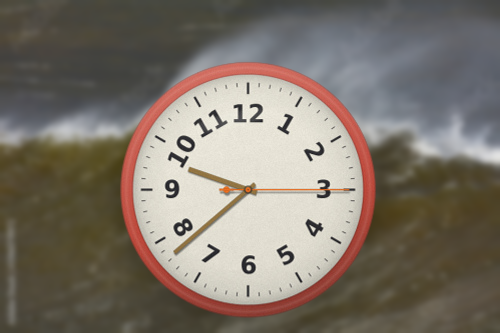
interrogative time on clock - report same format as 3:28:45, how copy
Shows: 9:38:15
